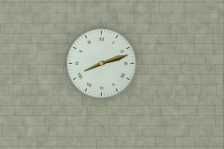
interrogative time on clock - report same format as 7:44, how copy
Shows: 8:12
